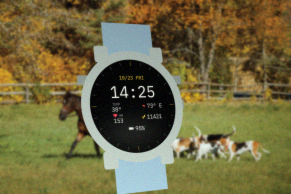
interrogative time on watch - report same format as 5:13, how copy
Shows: 14:25
